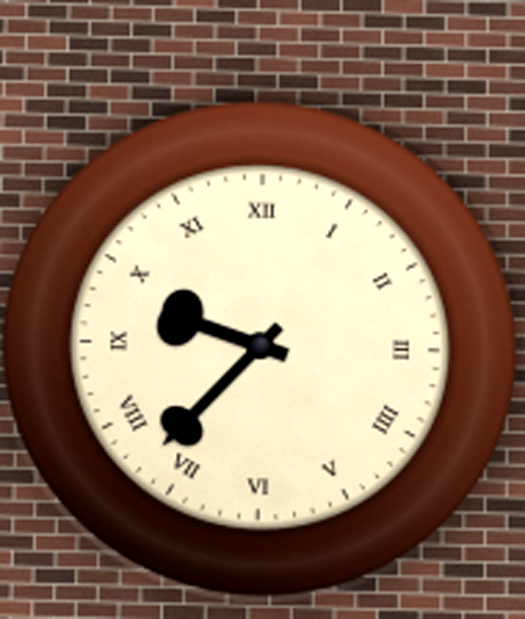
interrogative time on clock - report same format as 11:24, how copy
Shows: 9:37
